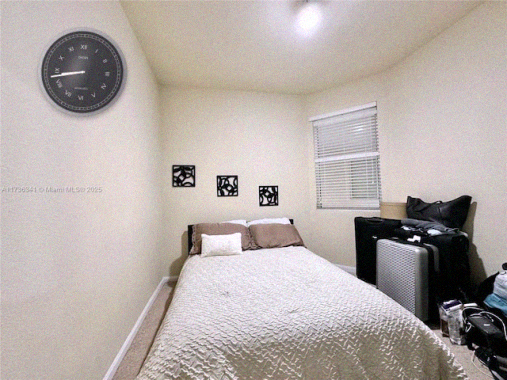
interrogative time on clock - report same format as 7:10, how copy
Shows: 8:43
